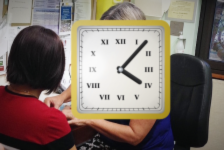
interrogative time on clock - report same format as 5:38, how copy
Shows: 4:07
